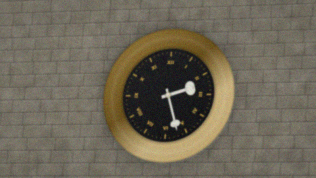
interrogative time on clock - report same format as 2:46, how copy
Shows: 2:27
